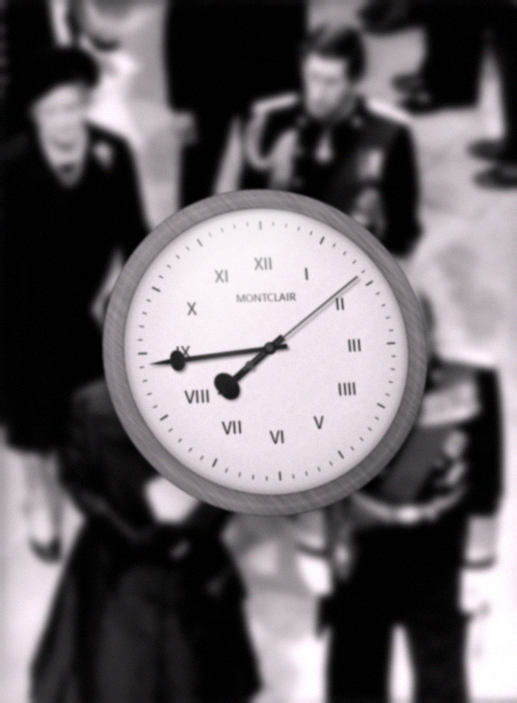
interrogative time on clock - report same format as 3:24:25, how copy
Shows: 7:44:09
